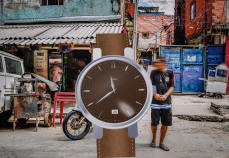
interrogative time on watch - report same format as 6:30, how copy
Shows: 11:39
